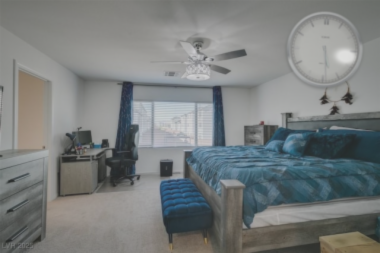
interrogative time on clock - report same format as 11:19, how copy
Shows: 5:29
